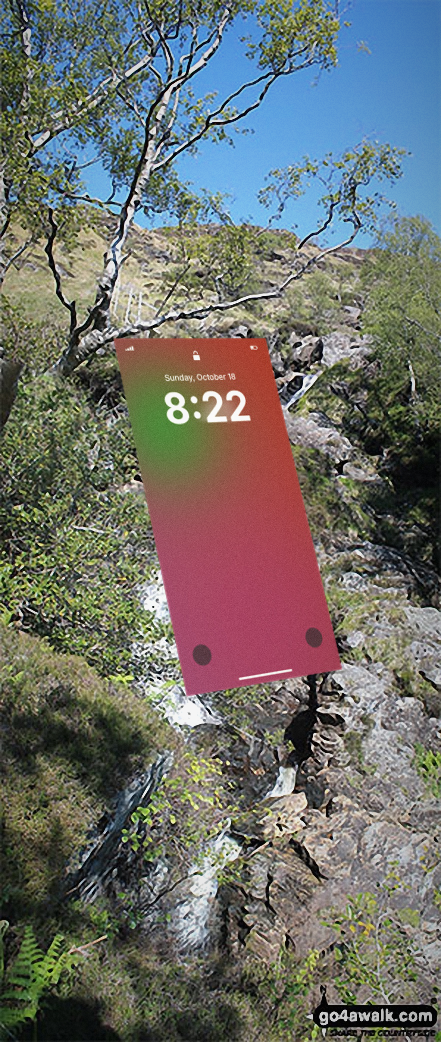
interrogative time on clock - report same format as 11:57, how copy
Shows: 8:22
